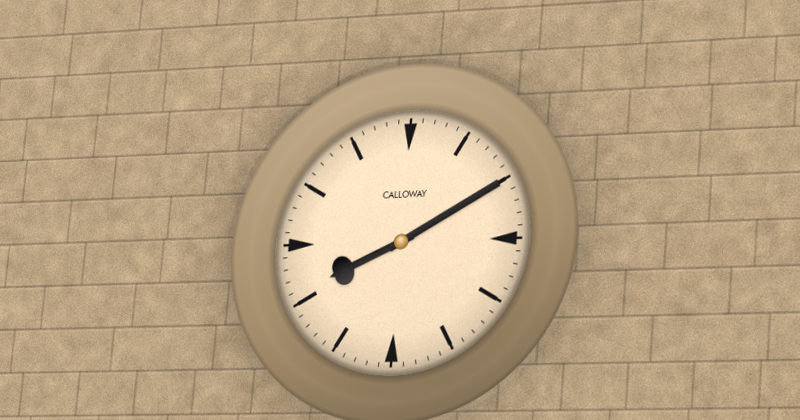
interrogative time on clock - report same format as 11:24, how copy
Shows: 8:10
